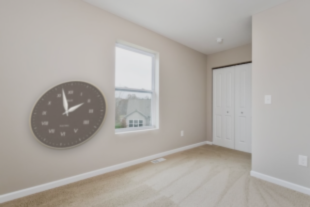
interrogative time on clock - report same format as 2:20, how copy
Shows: 1:57
